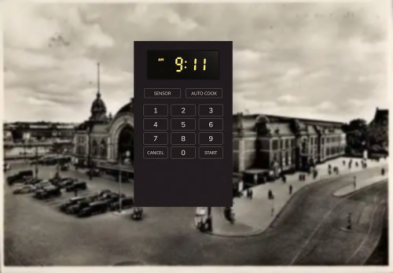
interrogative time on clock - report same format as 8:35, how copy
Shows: 9:11
